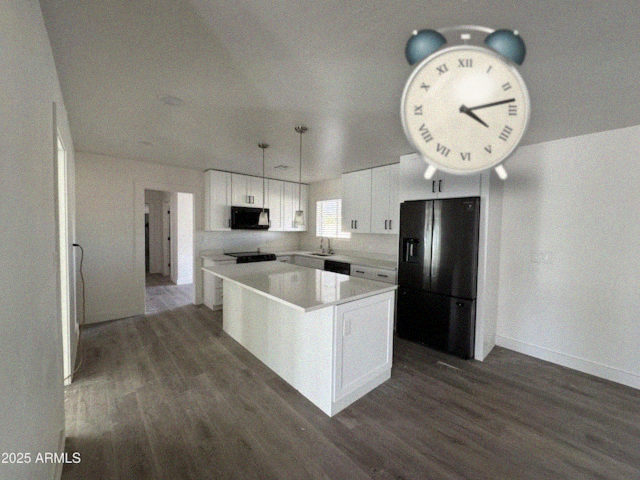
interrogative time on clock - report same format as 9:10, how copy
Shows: 4:13
